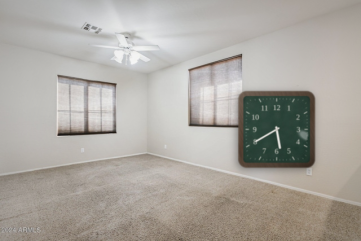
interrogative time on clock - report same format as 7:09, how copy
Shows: 5:40
